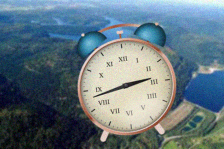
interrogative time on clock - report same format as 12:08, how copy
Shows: 2:43
